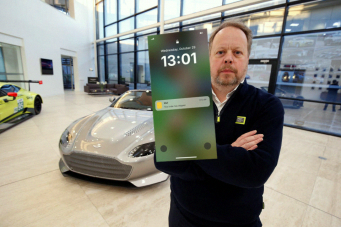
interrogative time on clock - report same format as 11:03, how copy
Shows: 13:01
